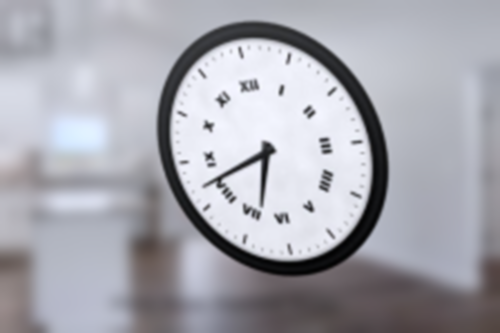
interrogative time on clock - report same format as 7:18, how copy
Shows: 6:42
